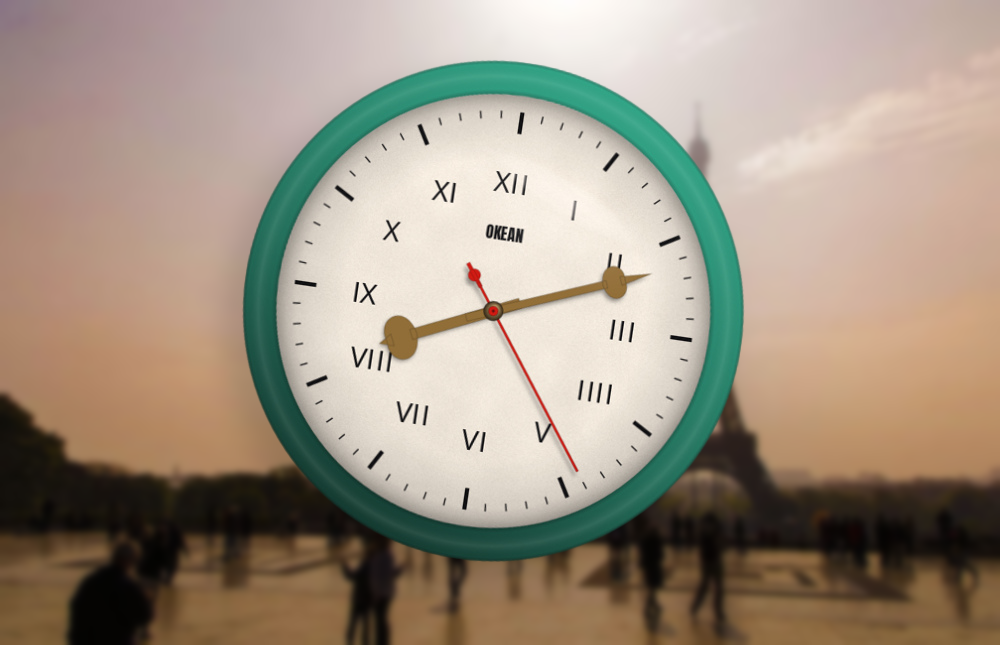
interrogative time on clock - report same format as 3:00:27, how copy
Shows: 8:11:24
